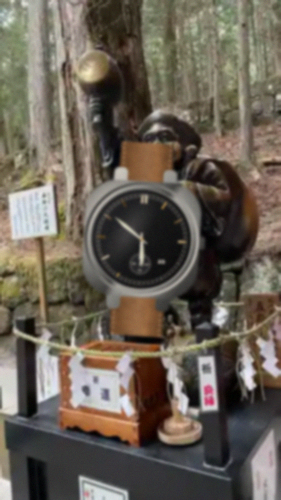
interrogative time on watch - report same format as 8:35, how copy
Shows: 5:51
